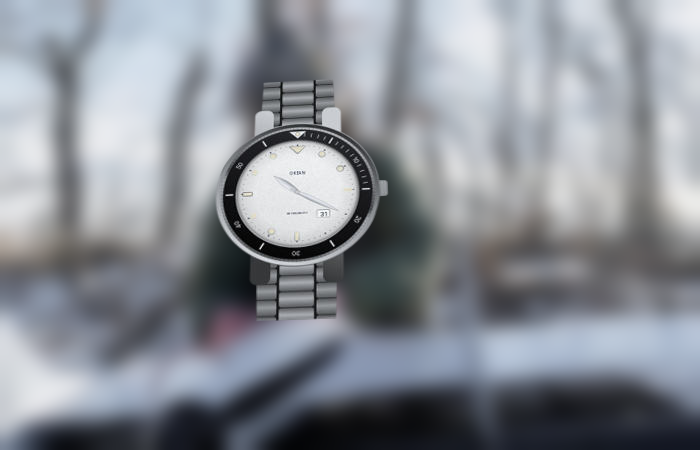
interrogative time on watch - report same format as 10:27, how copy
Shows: 10:20
